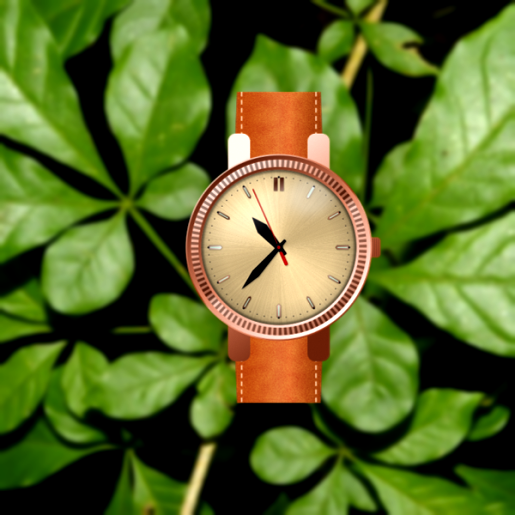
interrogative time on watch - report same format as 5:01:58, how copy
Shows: 10:36:56
